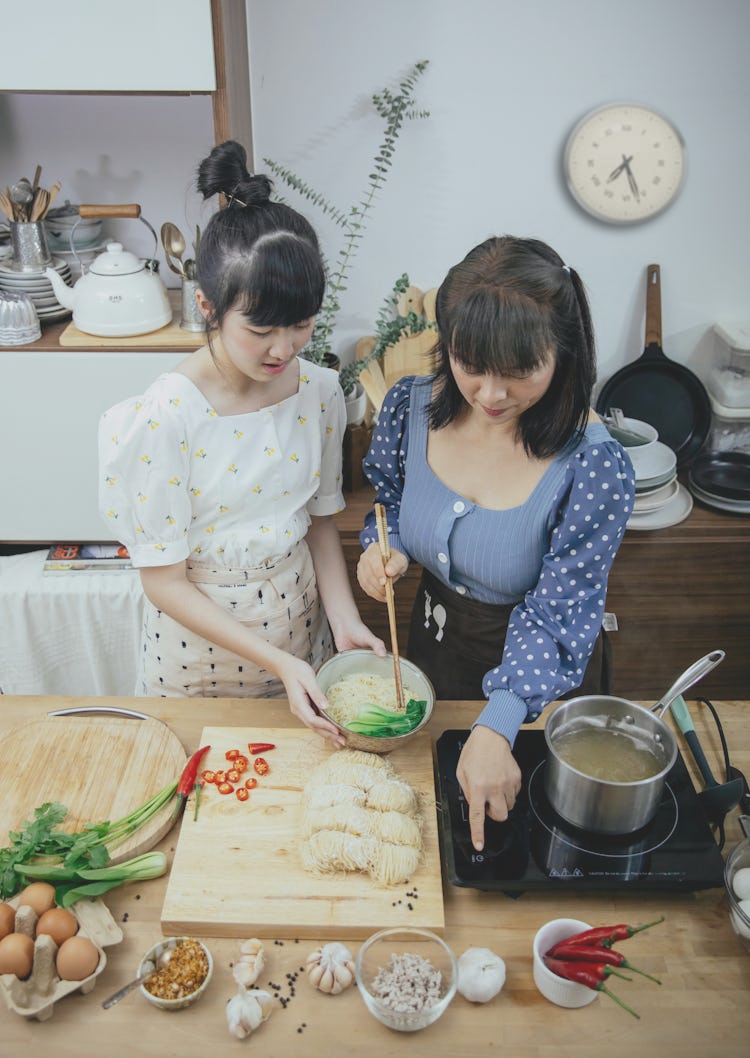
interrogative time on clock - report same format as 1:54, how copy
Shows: 7:27
